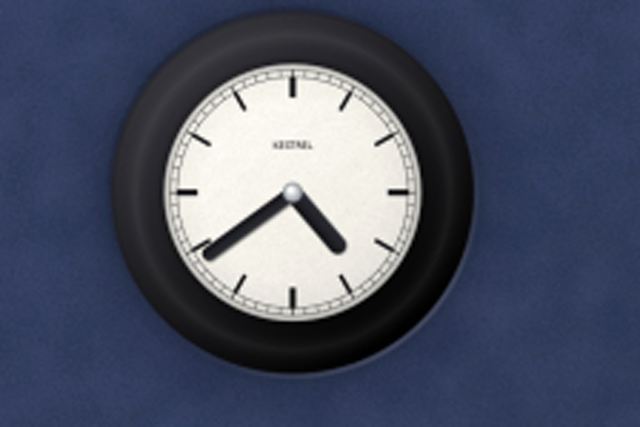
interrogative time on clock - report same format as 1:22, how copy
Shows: 4:39
